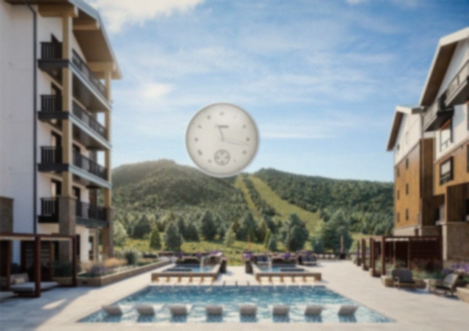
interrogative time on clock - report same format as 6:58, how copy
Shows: 11:17
